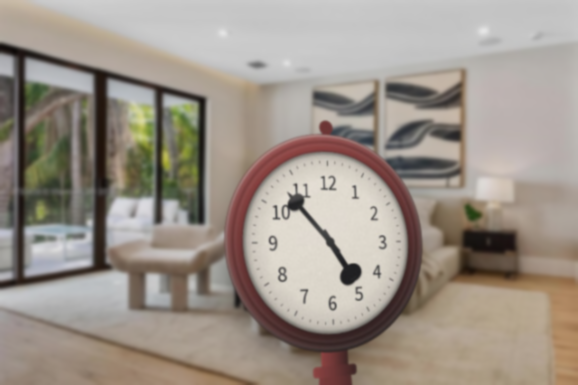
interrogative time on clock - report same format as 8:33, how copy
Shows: 4:53
